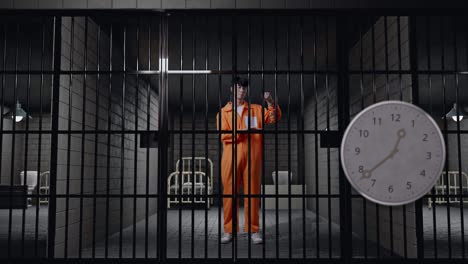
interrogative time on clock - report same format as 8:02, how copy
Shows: 12:38
